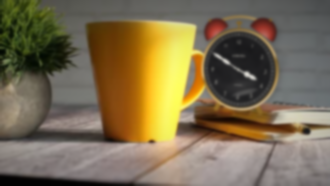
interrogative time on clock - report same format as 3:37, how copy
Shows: 3:50
